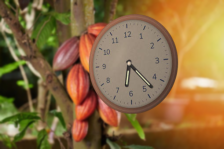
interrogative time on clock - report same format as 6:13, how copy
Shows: 6:23
